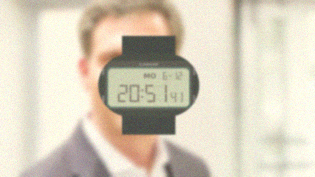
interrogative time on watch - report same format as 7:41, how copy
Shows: 20:51
